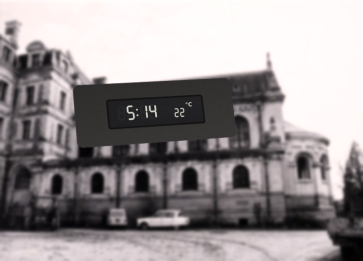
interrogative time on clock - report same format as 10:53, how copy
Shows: 5:14
